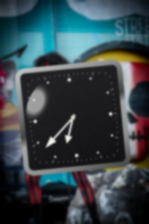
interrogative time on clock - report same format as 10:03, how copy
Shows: 6:38
